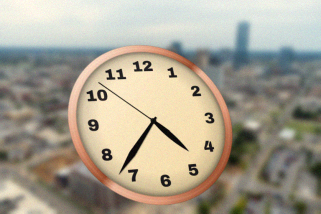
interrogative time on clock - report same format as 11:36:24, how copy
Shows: 4:36:52
